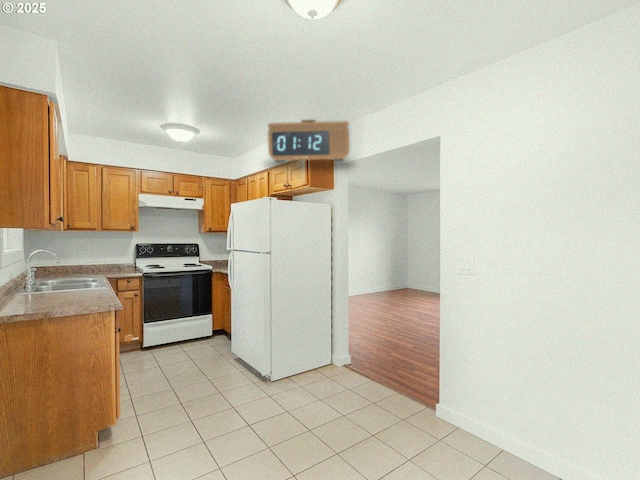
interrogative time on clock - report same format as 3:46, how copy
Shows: 1:12
